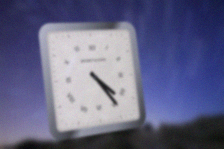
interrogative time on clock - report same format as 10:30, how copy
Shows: 4:24
